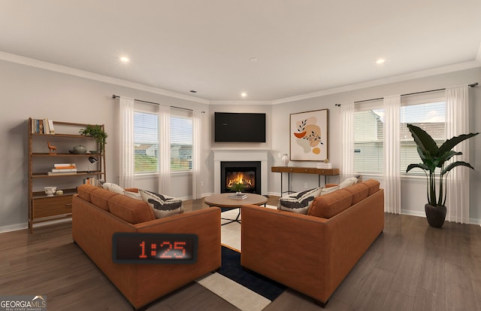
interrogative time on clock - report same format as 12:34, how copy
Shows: 1:25
